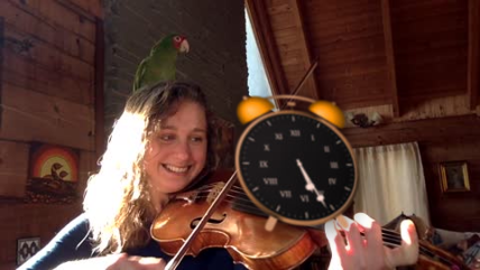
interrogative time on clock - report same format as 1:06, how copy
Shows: 5:26
